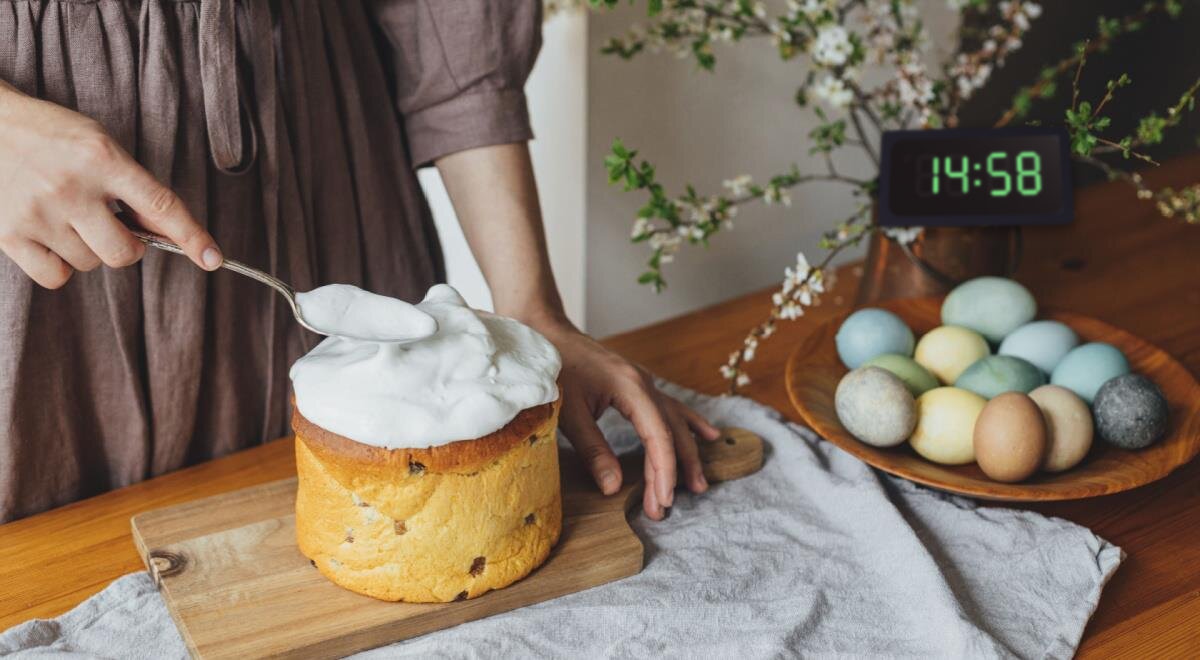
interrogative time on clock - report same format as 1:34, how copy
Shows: 14:58
